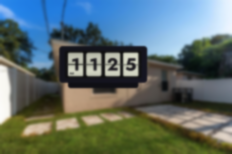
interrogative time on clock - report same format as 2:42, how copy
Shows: 11:25
